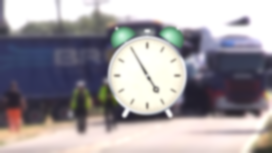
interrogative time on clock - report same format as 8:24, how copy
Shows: 4:55
